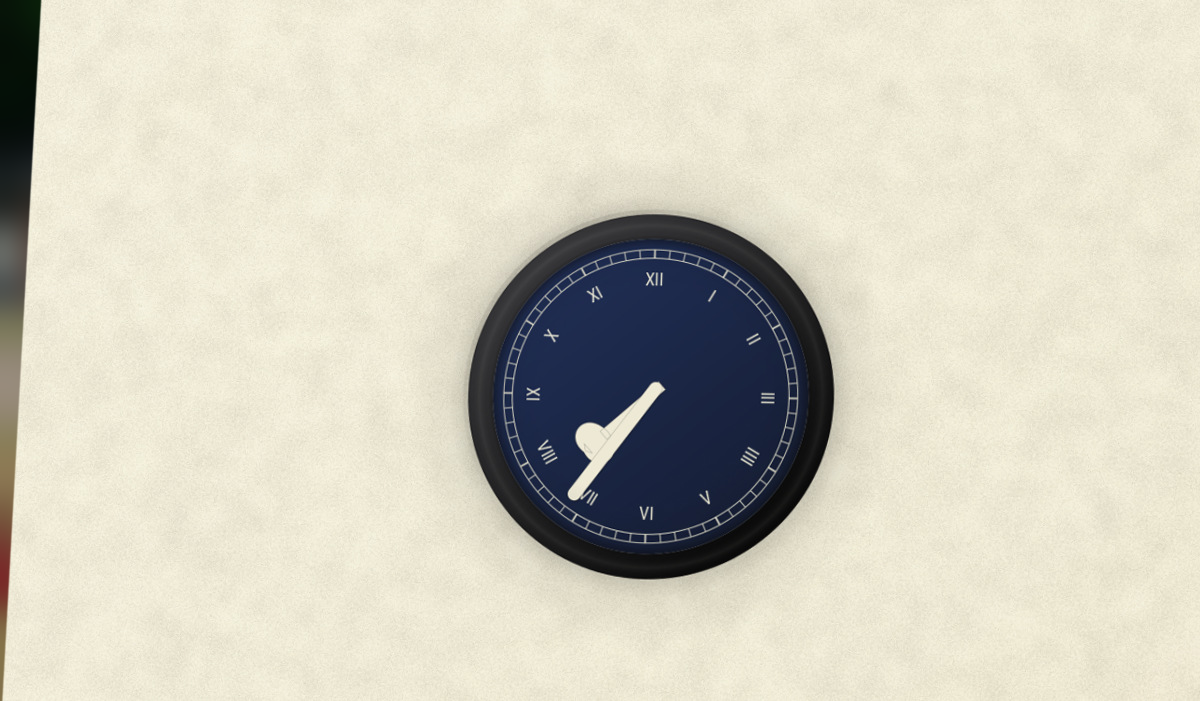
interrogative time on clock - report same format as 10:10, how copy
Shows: 7:36
